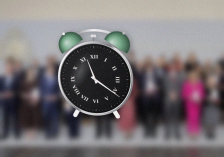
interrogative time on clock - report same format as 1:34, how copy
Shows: 11:21
